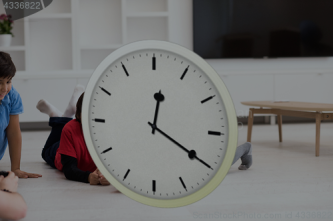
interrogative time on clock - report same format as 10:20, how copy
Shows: 12:20
